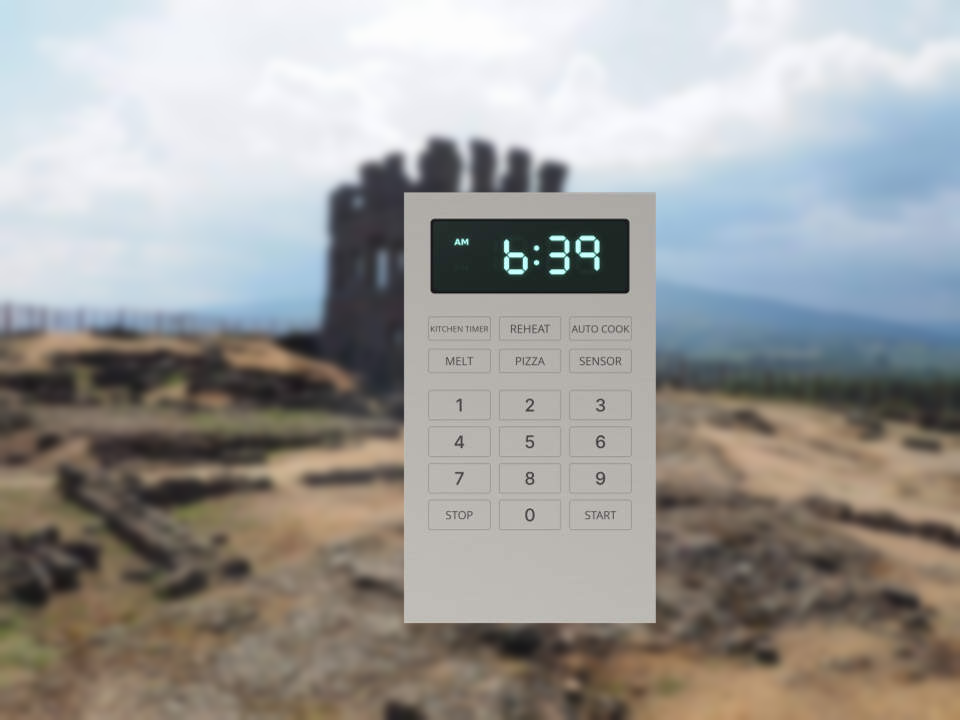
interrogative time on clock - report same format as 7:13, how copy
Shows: 6:39
